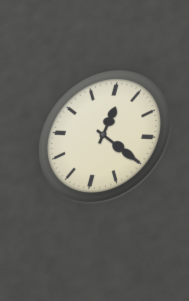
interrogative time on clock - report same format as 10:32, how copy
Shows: 12:20
